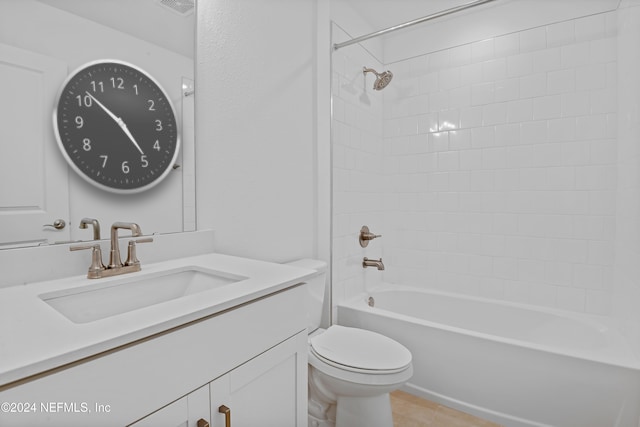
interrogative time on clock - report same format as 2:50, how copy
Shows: 4:52
